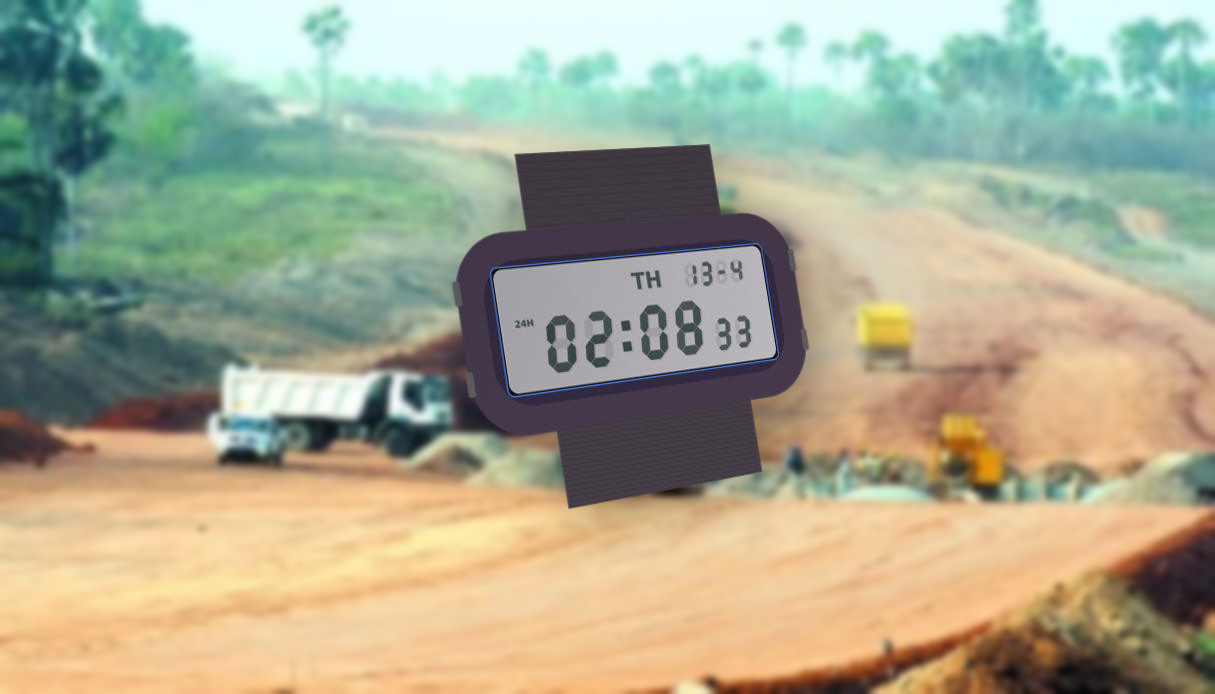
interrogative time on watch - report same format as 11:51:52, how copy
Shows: 2:08:33
